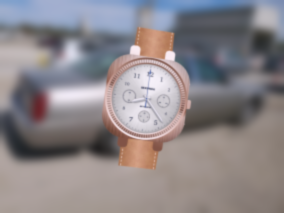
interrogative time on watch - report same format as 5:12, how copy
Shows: 8:23
